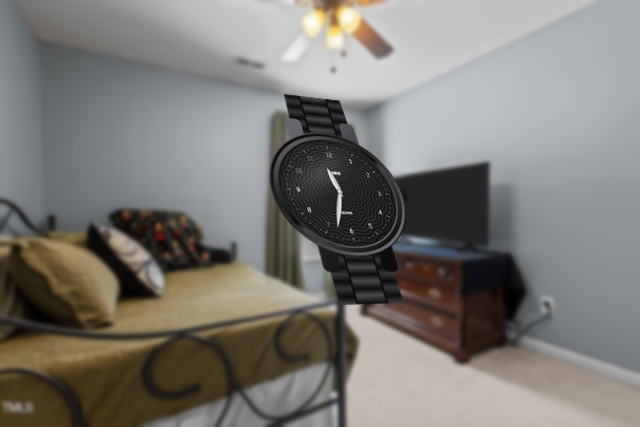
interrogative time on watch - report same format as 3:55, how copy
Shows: 11:33
